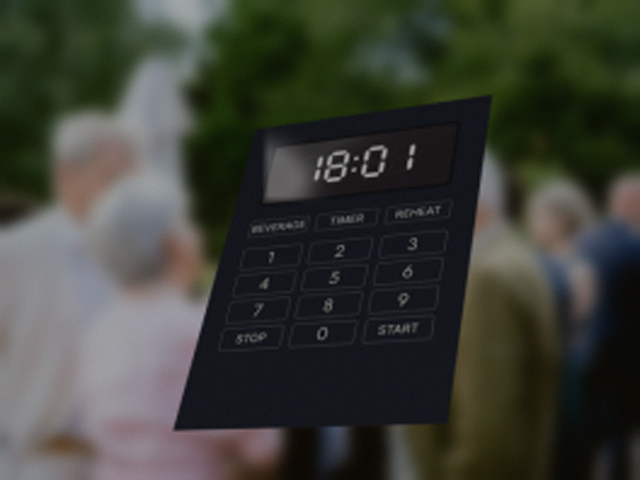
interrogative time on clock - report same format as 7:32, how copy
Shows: 18:01
